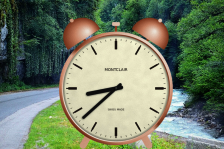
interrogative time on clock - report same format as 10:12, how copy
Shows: 8:38
